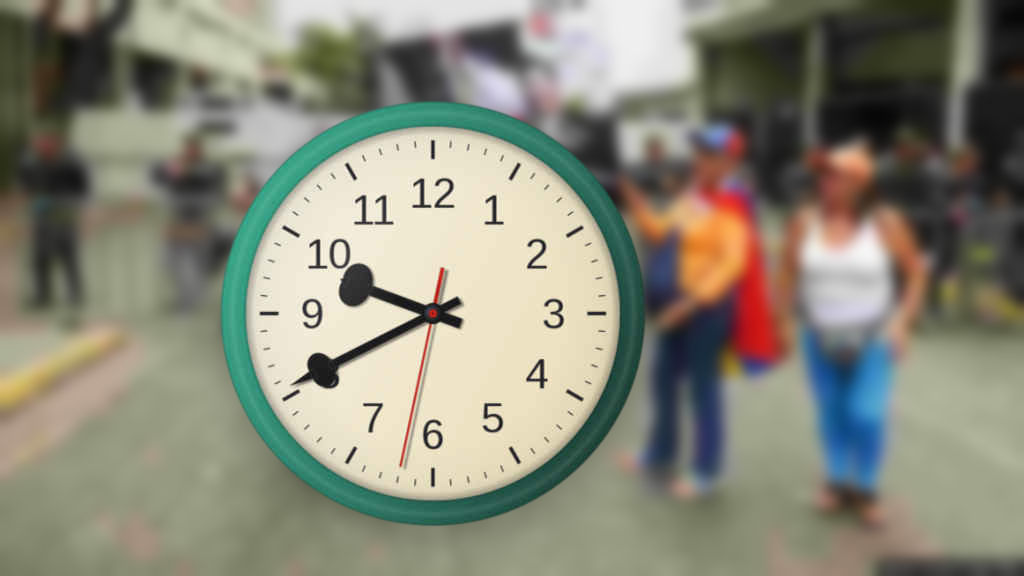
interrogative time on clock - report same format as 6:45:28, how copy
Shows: 9:40:32
